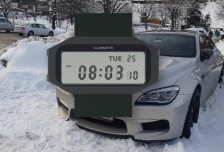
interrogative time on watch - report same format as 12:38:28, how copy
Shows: 8:03:10
